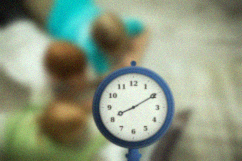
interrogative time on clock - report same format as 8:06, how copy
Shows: 8:10
